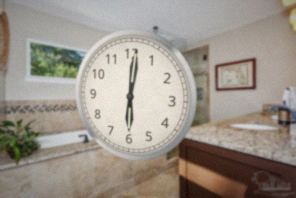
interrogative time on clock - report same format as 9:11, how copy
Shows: 6:01
